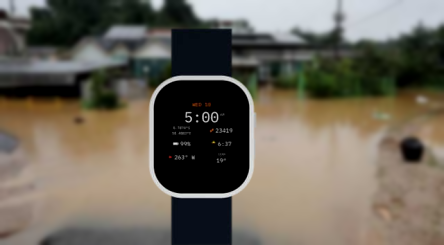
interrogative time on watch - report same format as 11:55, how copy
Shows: 5:00
